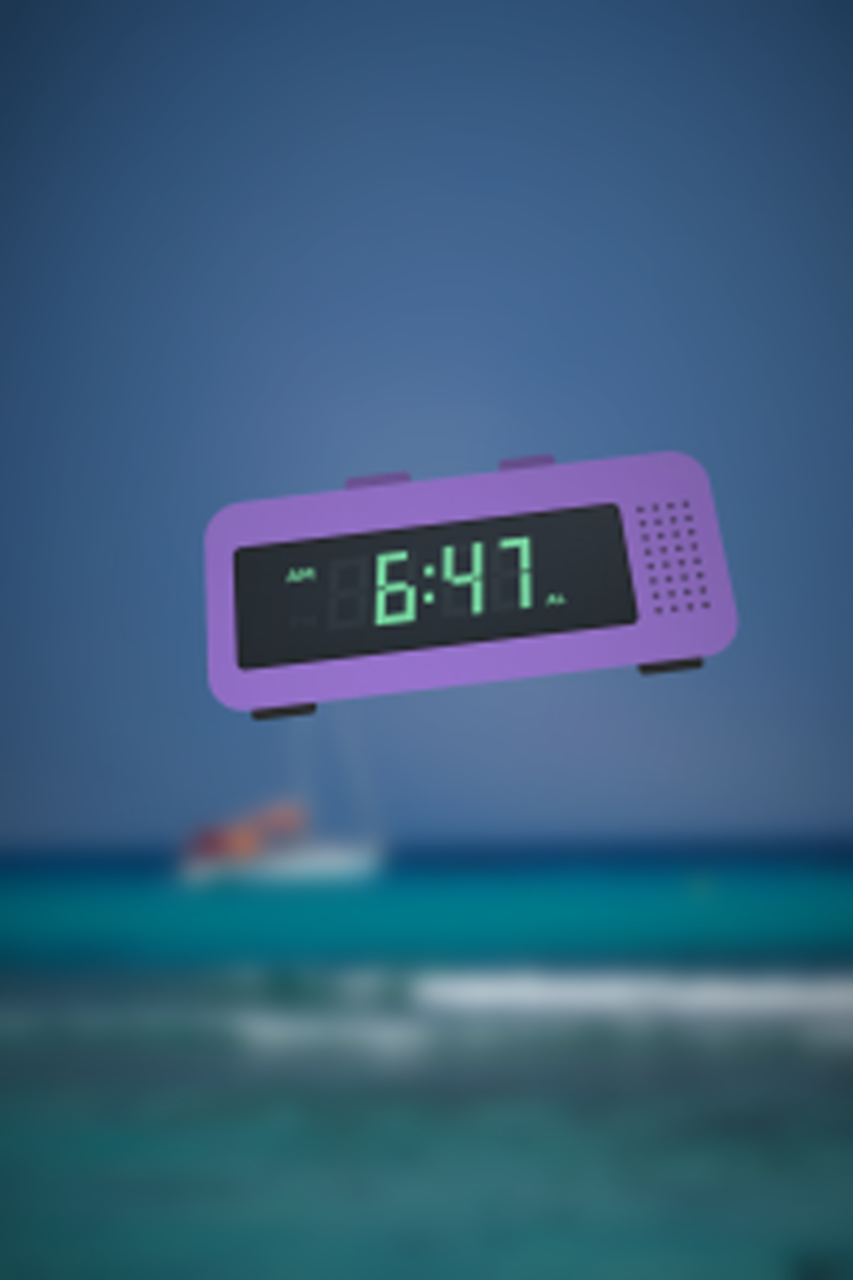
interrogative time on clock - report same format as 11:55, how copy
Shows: 6:47
